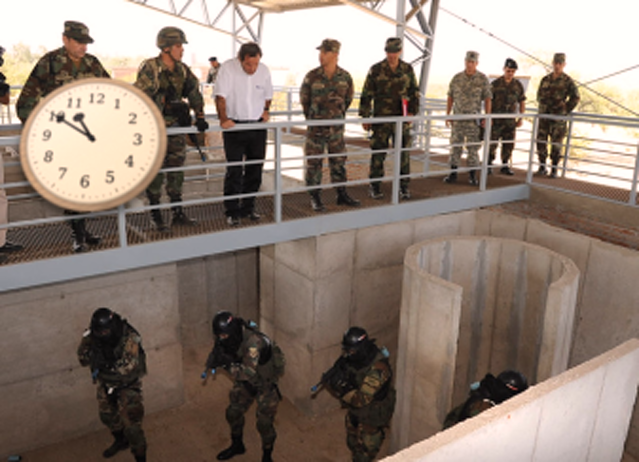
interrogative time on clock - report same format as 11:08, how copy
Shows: 10:50
